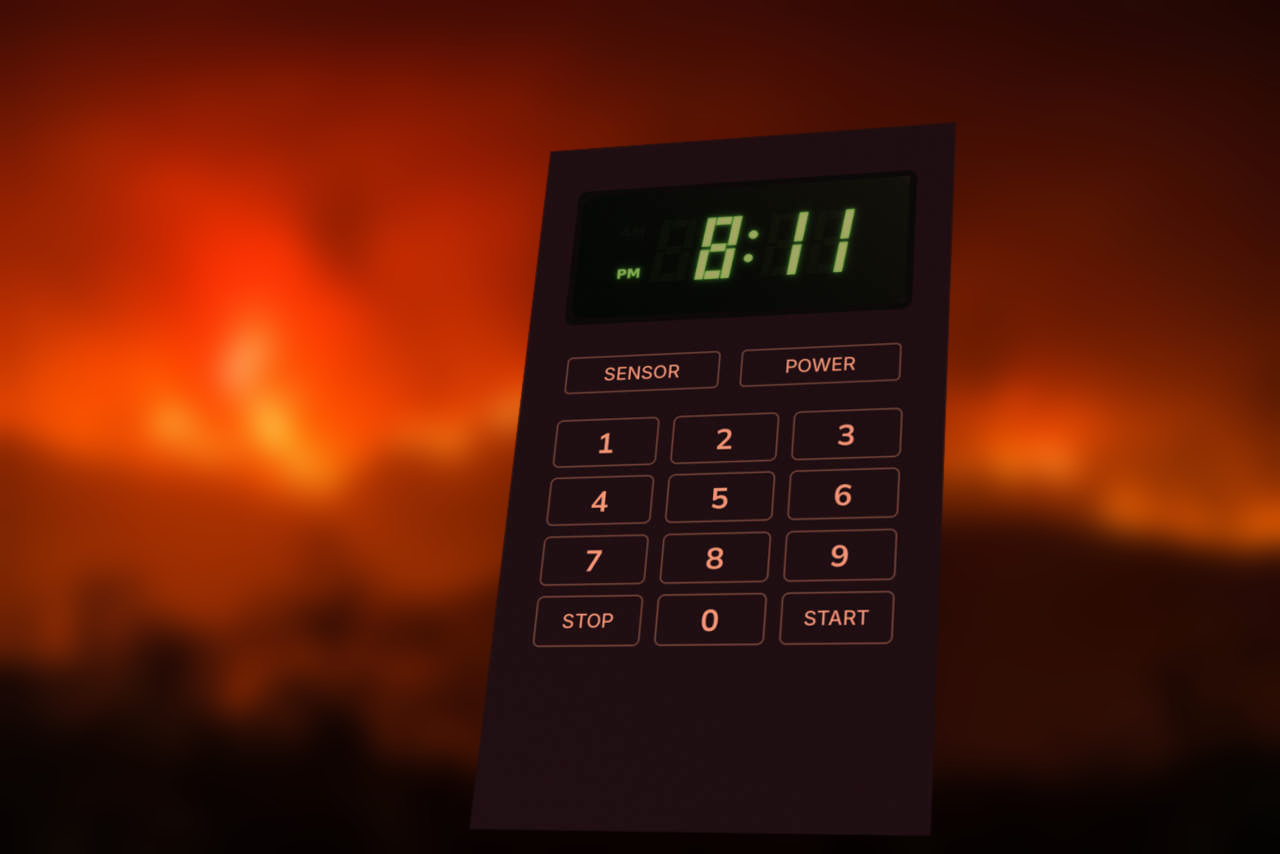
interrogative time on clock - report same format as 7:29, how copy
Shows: 8:11
